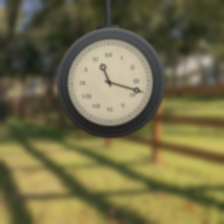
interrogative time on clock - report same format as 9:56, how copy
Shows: 11:18
